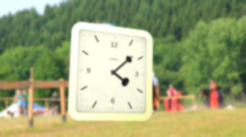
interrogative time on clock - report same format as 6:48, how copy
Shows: 4:08
